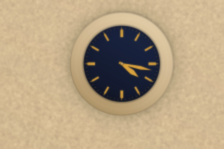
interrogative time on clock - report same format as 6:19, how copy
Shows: 4:17
